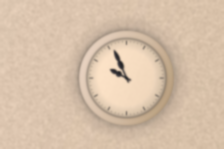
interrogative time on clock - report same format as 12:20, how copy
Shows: 9:56
